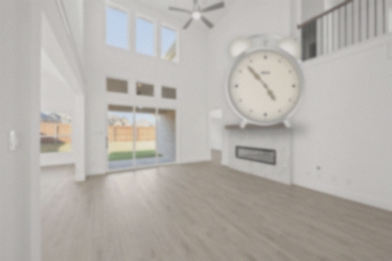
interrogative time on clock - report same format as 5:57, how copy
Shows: 4:53
